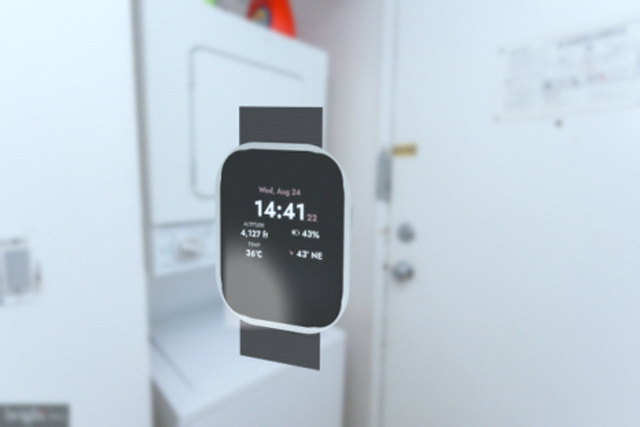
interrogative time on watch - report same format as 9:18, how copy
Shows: 14:41
